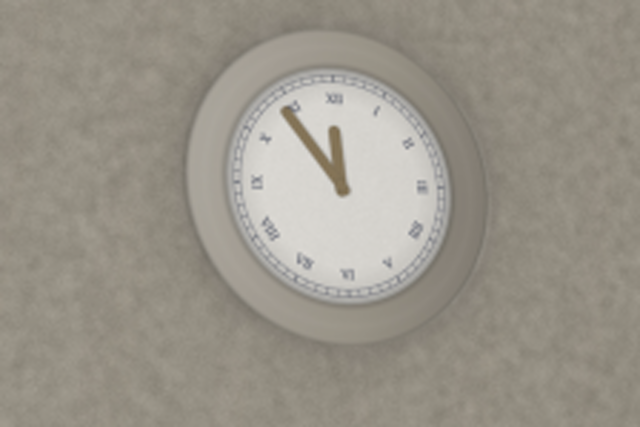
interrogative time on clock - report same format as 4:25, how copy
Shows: 11:54
